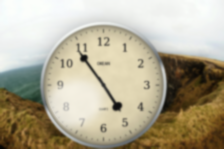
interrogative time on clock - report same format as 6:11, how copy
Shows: 4:54
